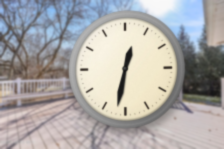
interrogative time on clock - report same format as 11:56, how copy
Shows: 12:32
